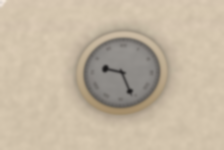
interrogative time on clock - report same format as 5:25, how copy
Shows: 9:26
